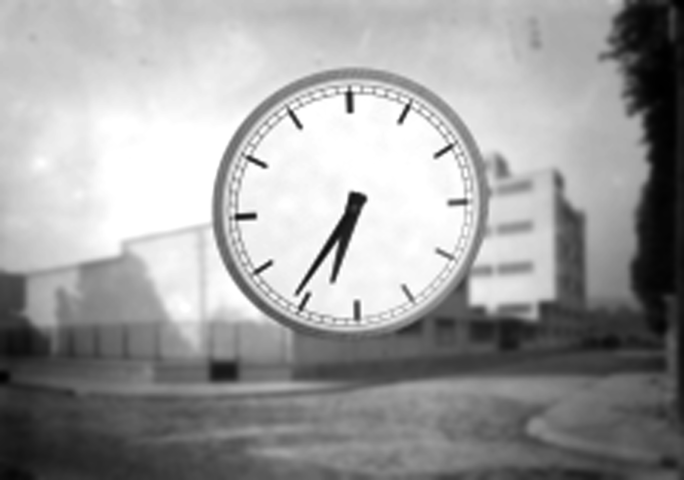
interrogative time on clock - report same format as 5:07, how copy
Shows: 6:36
